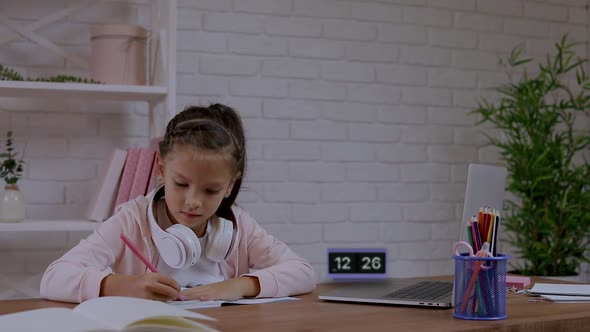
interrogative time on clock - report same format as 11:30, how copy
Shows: 12:26
